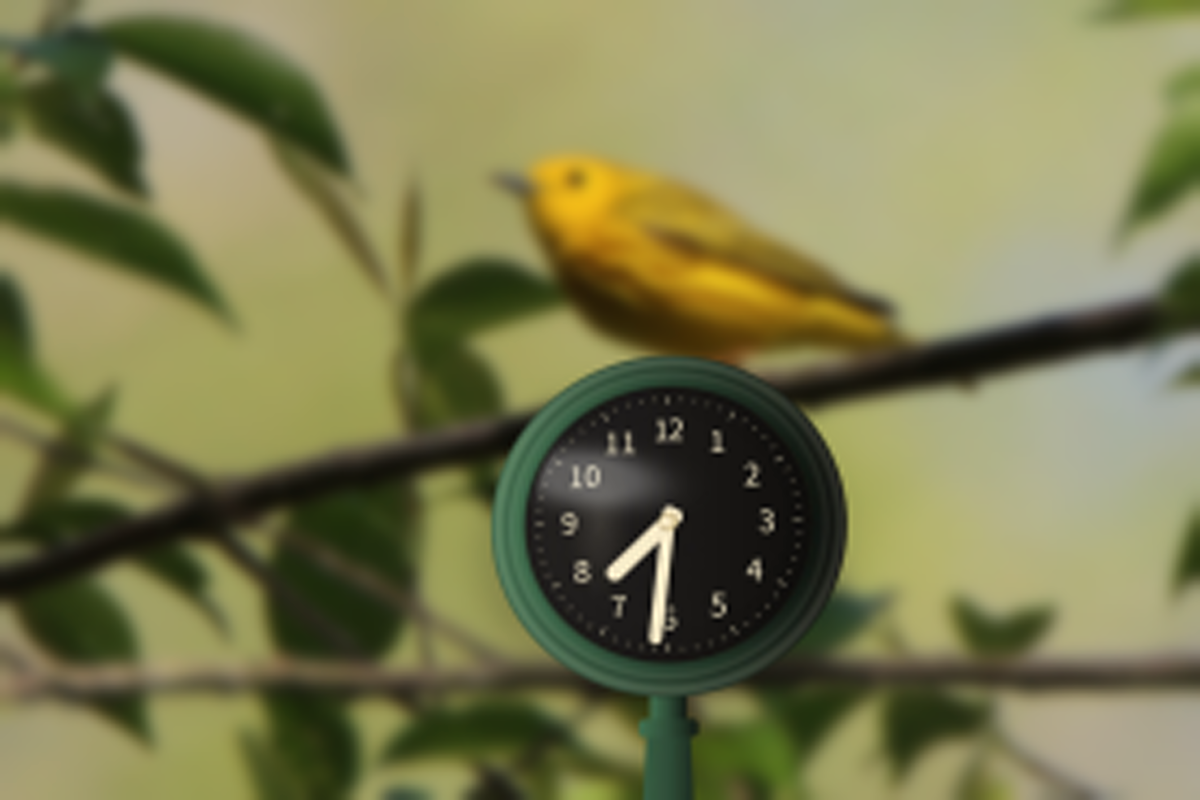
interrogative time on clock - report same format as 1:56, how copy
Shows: 7:31
